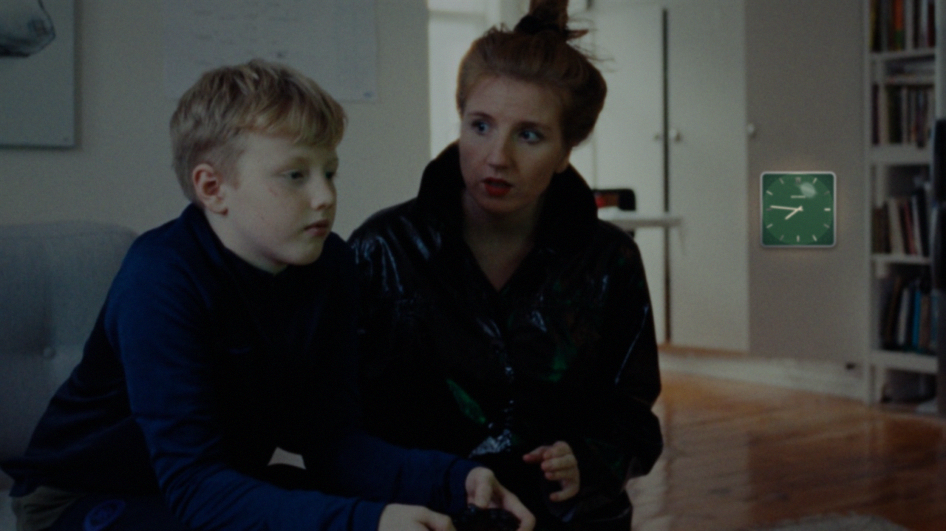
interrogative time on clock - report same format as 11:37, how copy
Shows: 7:46
